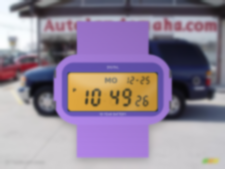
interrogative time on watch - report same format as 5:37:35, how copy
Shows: 10:49:26
